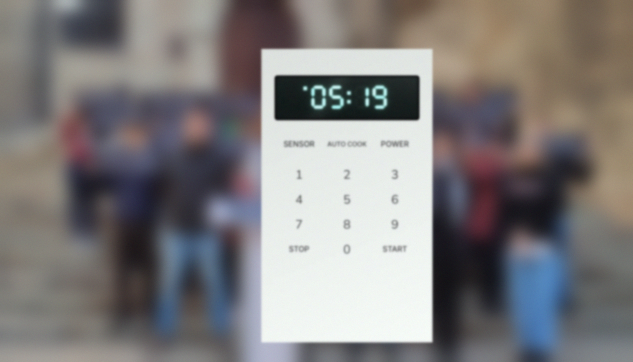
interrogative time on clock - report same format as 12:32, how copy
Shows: 5:19
